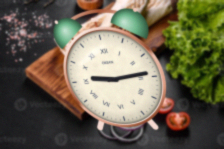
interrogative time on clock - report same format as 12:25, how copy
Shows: 9:14
